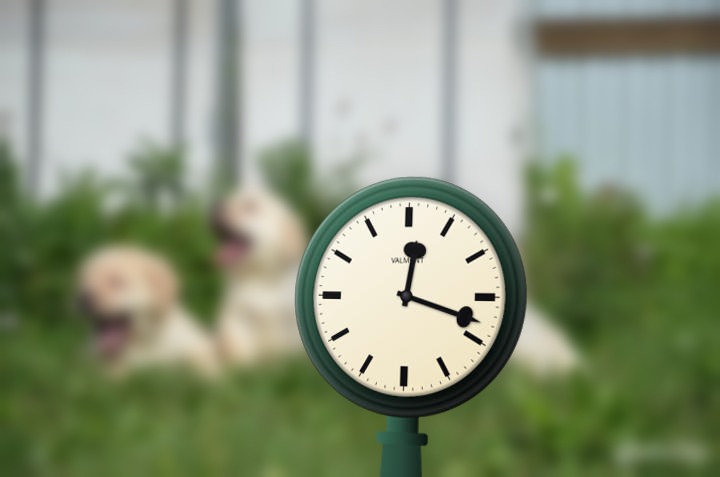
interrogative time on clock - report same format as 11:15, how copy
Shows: 12:18
